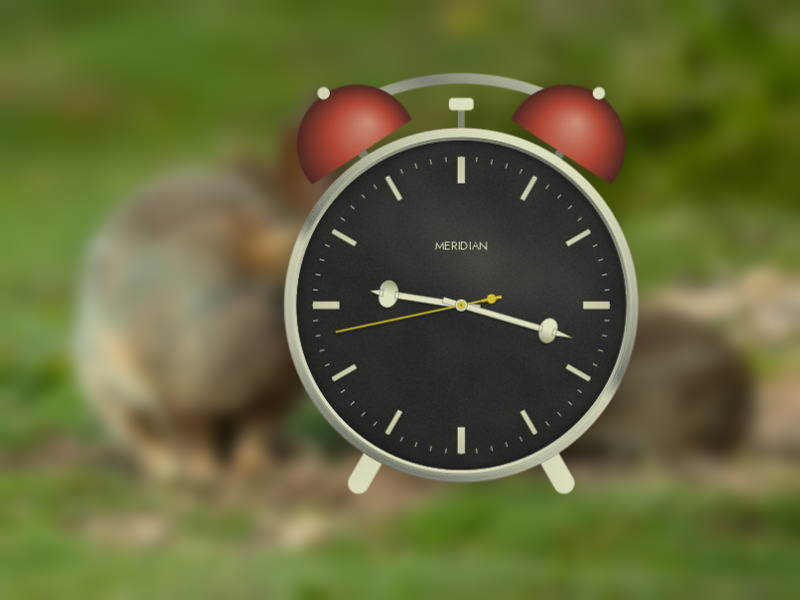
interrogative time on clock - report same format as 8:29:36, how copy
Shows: 9:17:43
